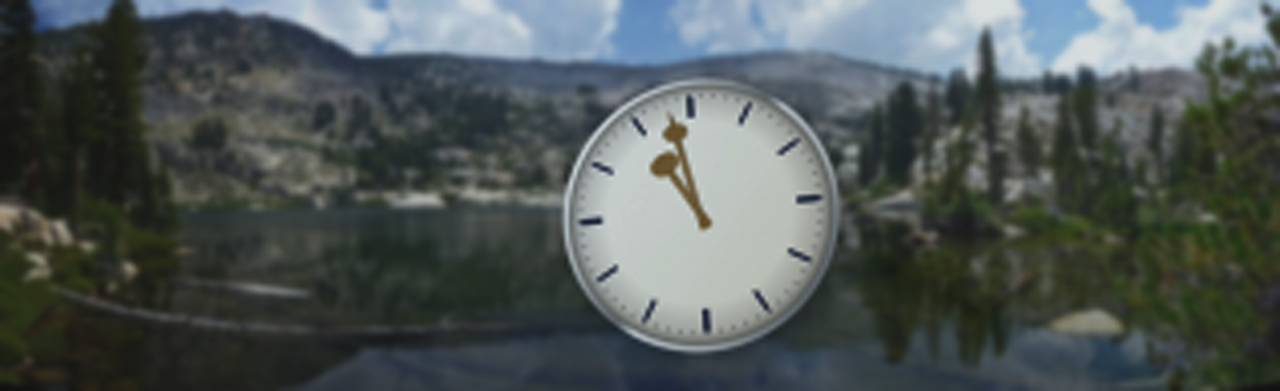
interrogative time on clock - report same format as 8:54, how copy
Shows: 10:58
